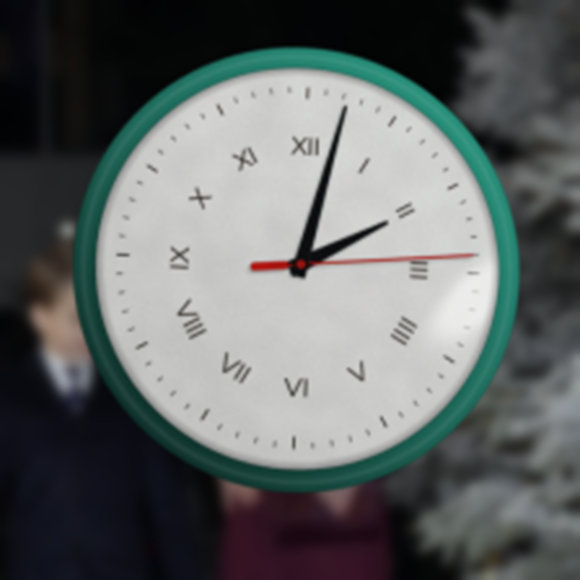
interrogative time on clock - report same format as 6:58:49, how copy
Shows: 2:02:14
